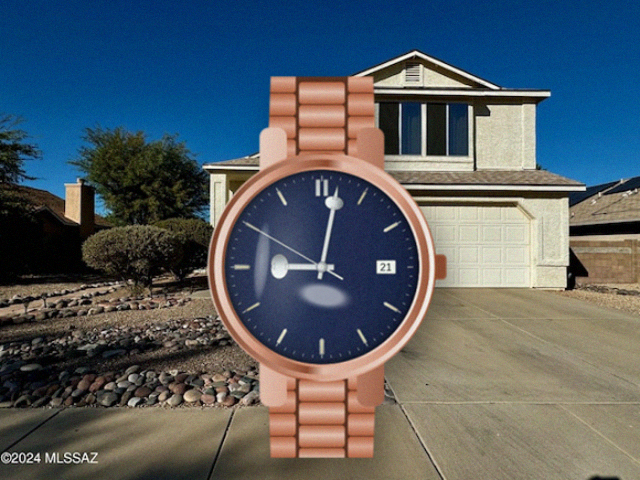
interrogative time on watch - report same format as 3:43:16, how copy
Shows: 9:01:50
